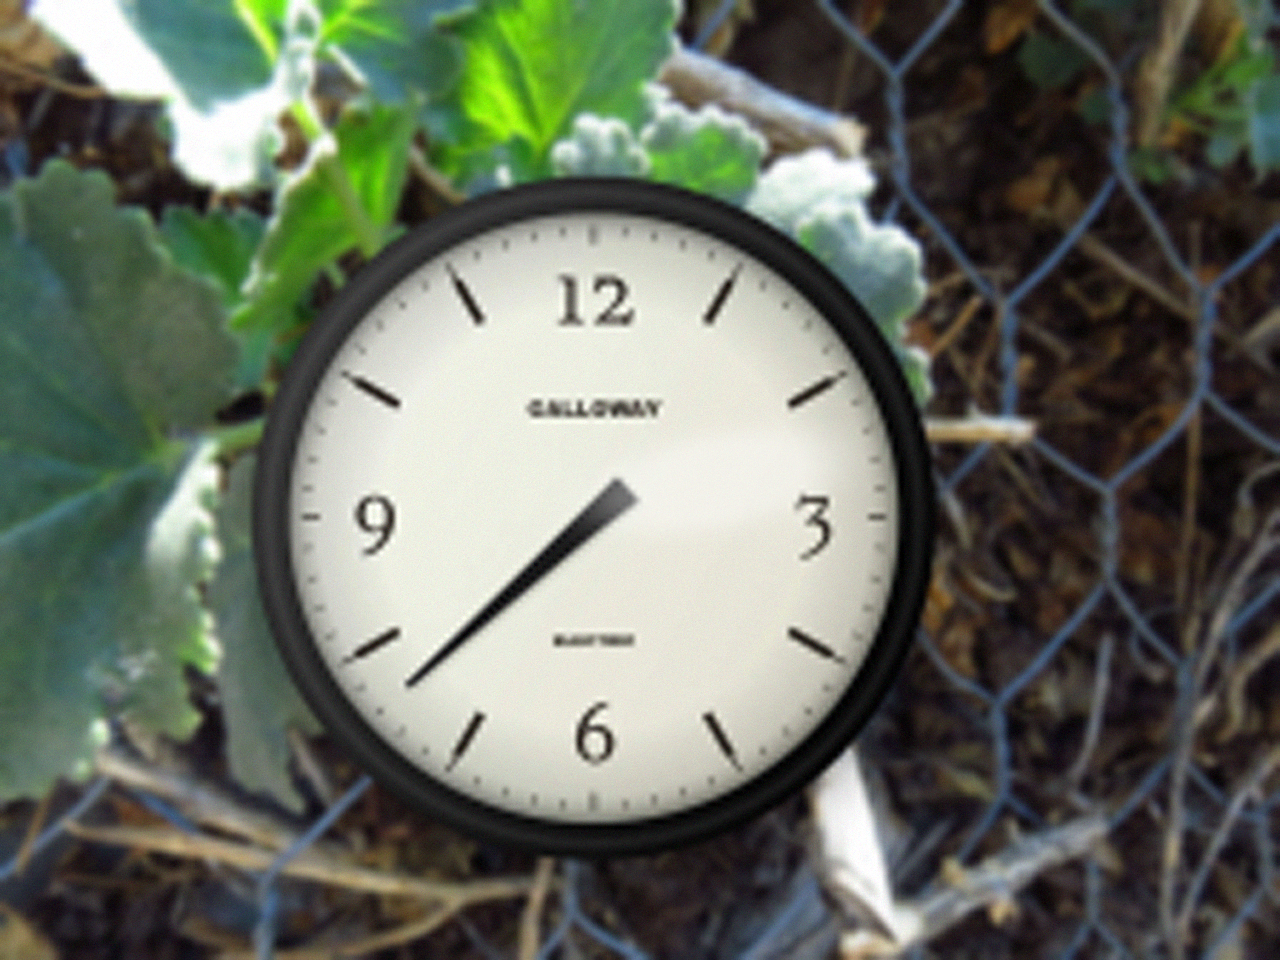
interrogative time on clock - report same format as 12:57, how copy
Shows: 7:38
